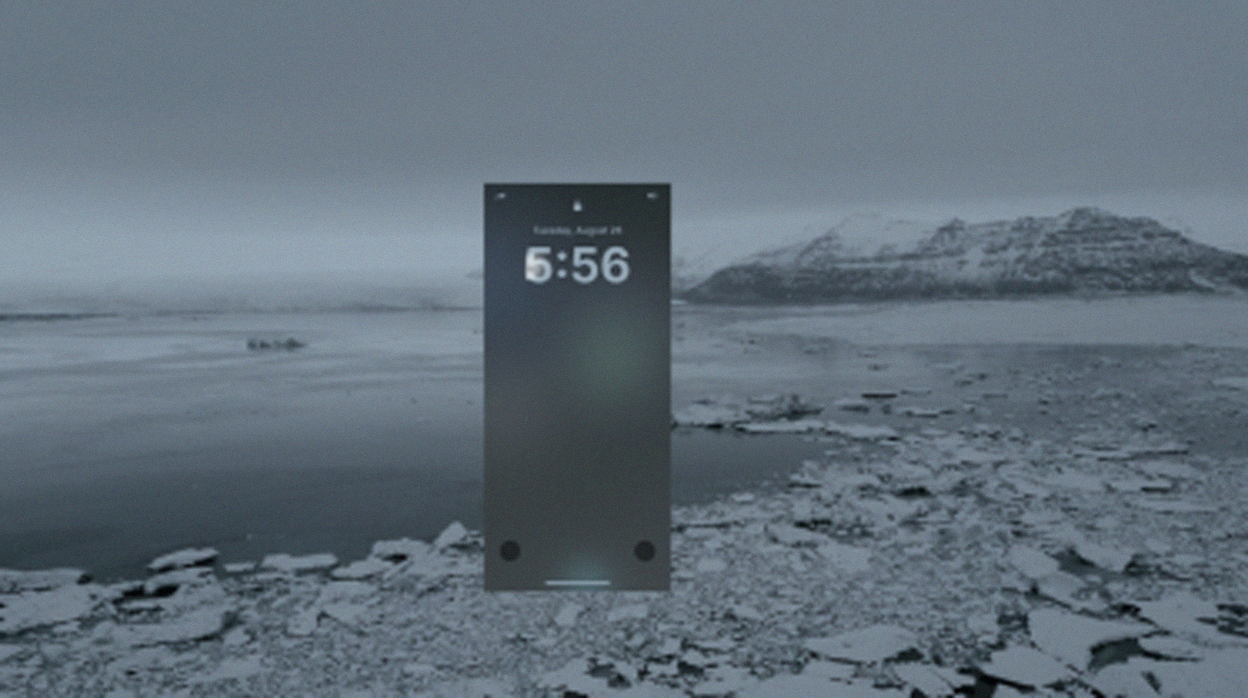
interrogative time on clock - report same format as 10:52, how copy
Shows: 5:56
